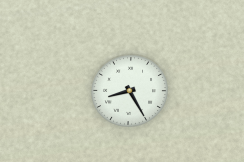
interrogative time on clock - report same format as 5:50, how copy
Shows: 8:25
